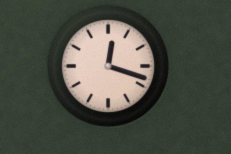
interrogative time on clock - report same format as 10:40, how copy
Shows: 12:18
